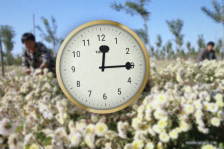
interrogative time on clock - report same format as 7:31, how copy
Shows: 12:15
